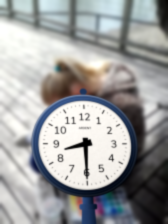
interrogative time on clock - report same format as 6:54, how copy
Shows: 8:30
